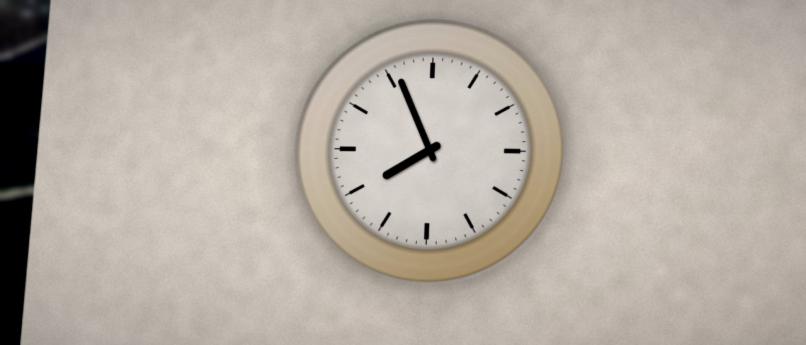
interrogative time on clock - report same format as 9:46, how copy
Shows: 7:56
